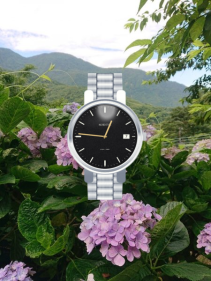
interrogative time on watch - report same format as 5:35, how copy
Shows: 12:46
